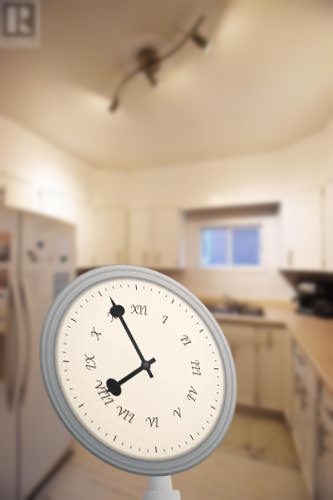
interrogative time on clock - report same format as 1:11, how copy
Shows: 7:56
